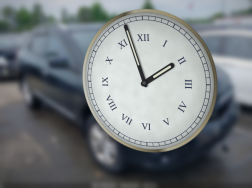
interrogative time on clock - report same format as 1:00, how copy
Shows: 1:57
